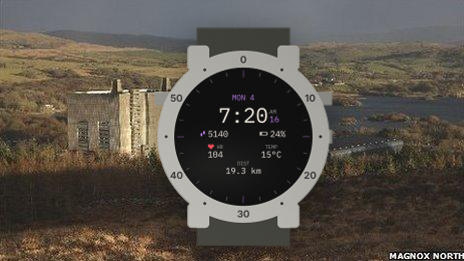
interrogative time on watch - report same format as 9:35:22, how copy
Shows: 7:20:16
